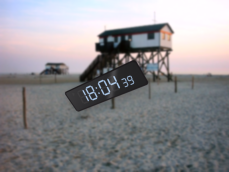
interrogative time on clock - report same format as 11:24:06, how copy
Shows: 18:04:39
